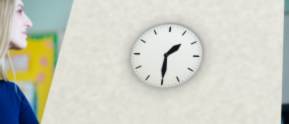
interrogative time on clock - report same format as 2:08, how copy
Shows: 1:30
